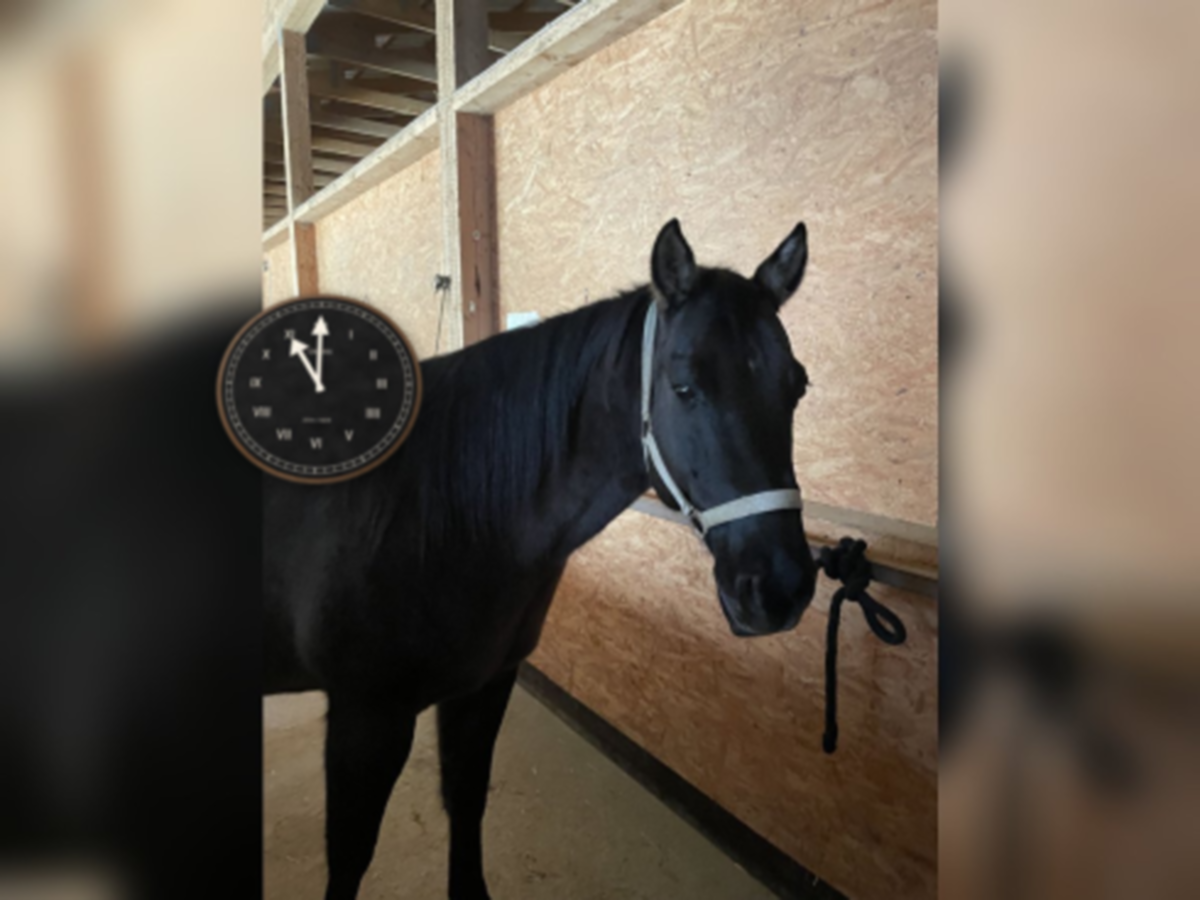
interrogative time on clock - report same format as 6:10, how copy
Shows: 11:00
